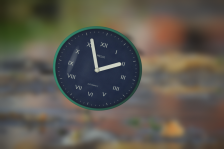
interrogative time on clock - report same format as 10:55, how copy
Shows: 1:56
